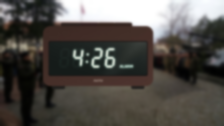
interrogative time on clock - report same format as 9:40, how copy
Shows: 4:26
